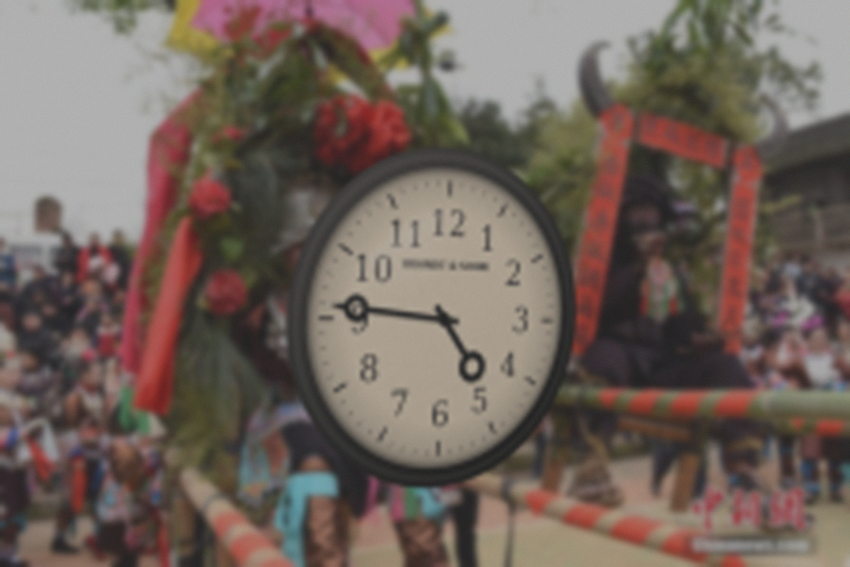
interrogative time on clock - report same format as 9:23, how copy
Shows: 4:46
